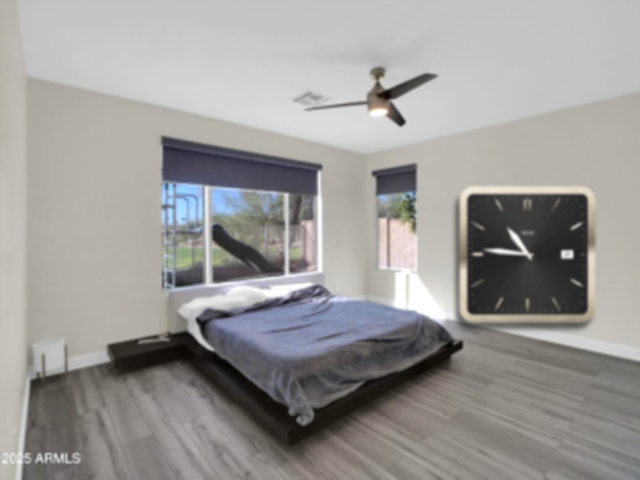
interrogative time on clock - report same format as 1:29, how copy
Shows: 10:46
